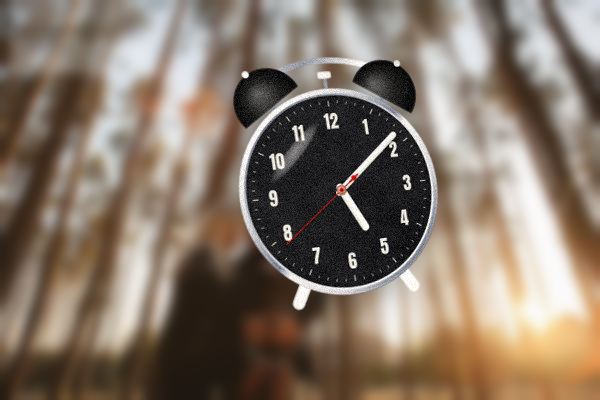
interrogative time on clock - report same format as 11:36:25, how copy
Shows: 5:08:39
